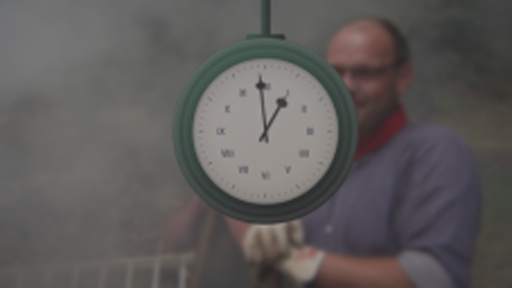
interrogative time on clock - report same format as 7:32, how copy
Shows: 12:59
